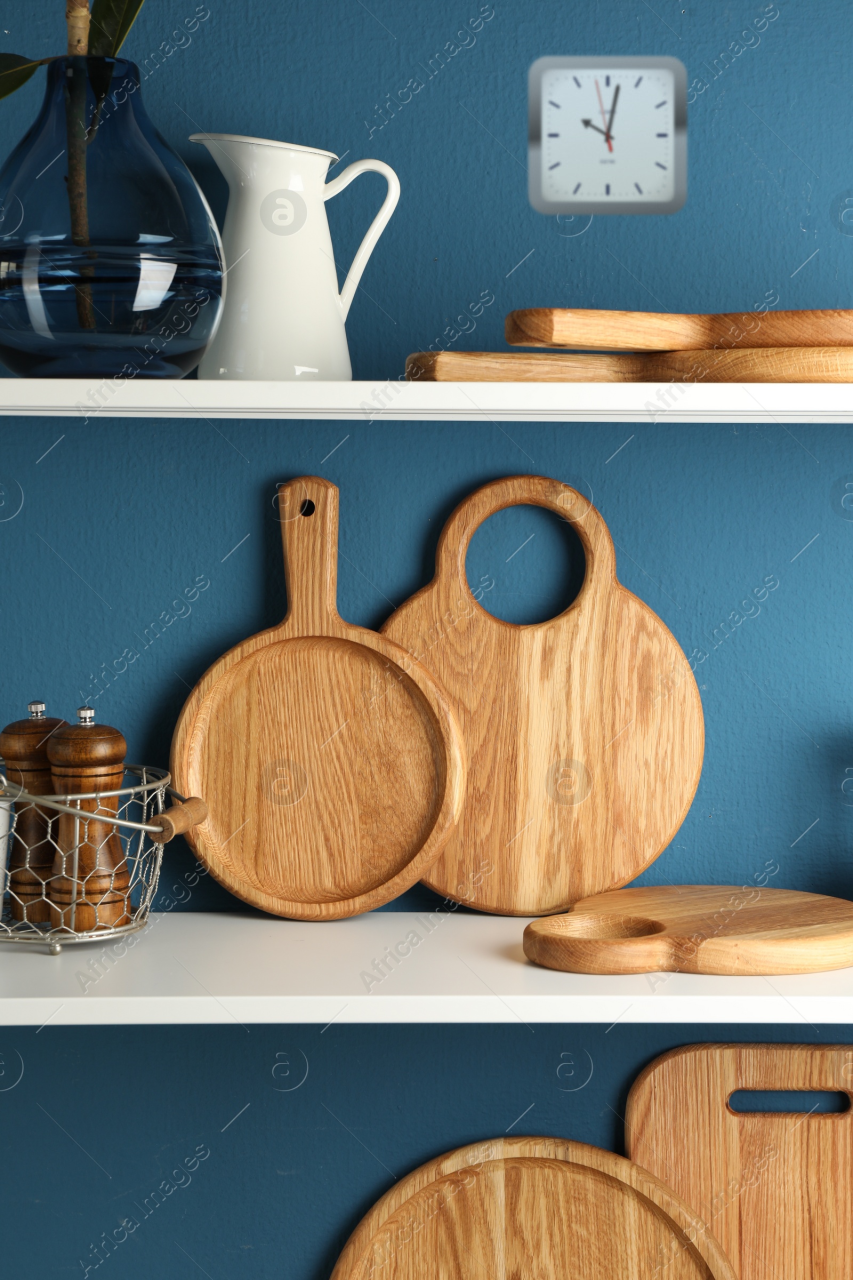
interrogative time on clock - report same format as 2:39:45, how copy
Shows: 10:01:58
